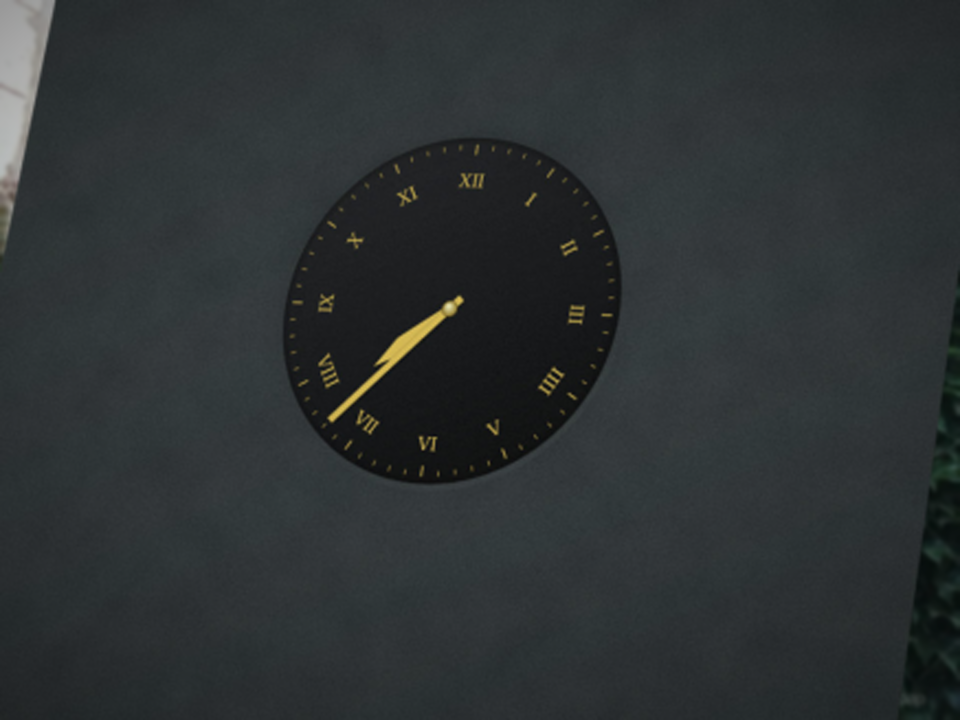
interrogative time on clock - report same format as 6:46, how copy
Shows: 7:37
